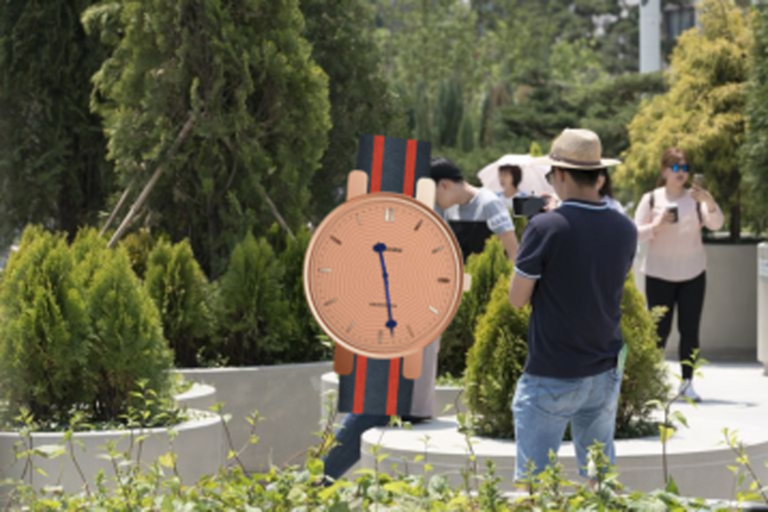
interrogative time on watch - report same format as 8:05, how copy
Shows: 11:28
